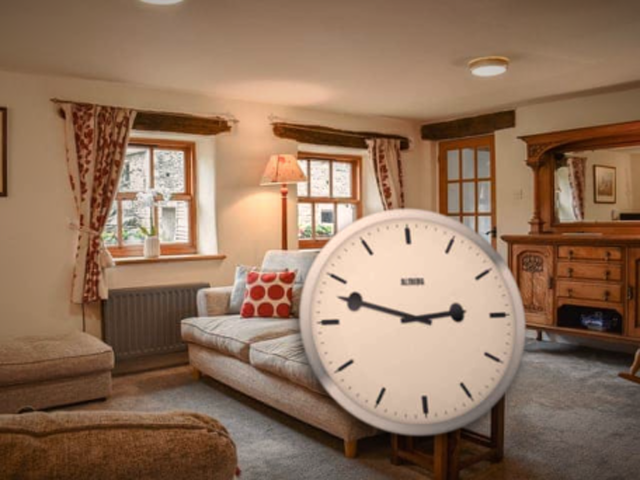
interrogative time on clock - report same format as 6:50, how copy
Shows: 2:48
